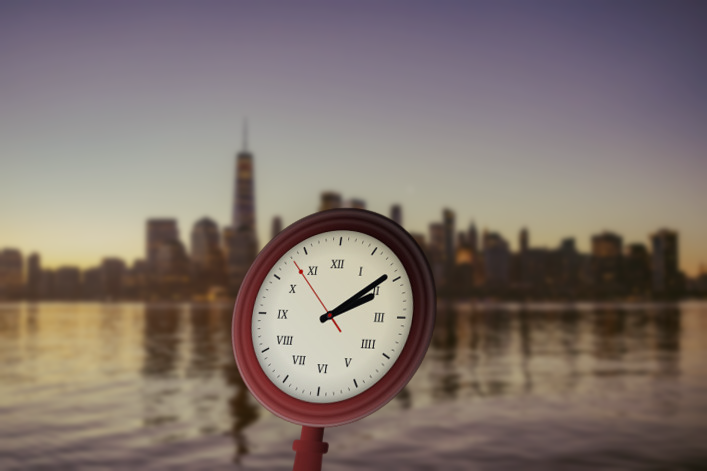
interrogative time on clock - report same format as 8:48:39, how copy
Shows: 2:08:53
